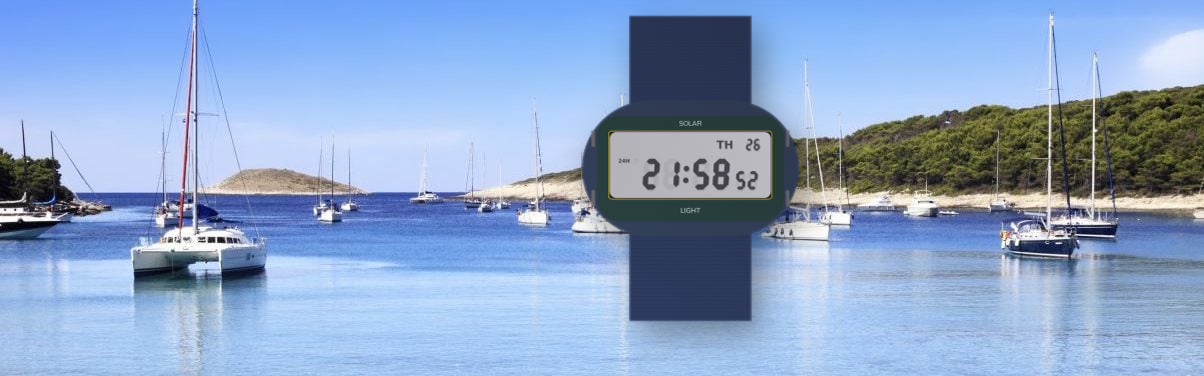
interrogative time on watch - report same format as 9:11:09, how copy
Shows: 21:58:52
